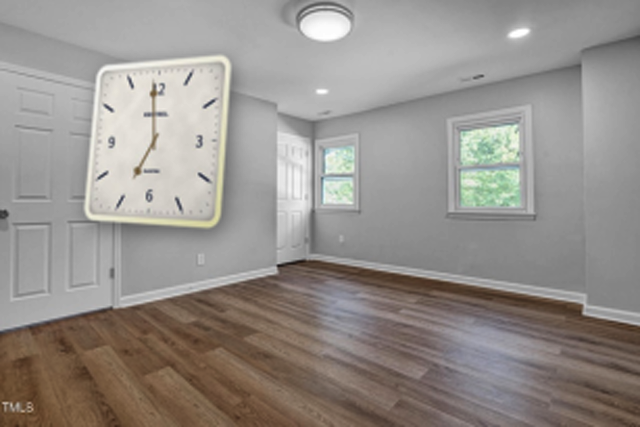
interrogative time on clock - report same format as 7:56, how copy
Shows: 6:59
